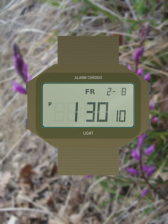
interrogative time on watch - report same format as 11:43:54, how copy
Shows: 1:30:10
